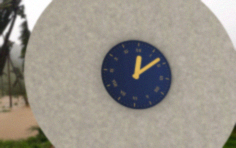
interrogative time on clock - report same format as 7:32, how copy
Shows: 12:08
